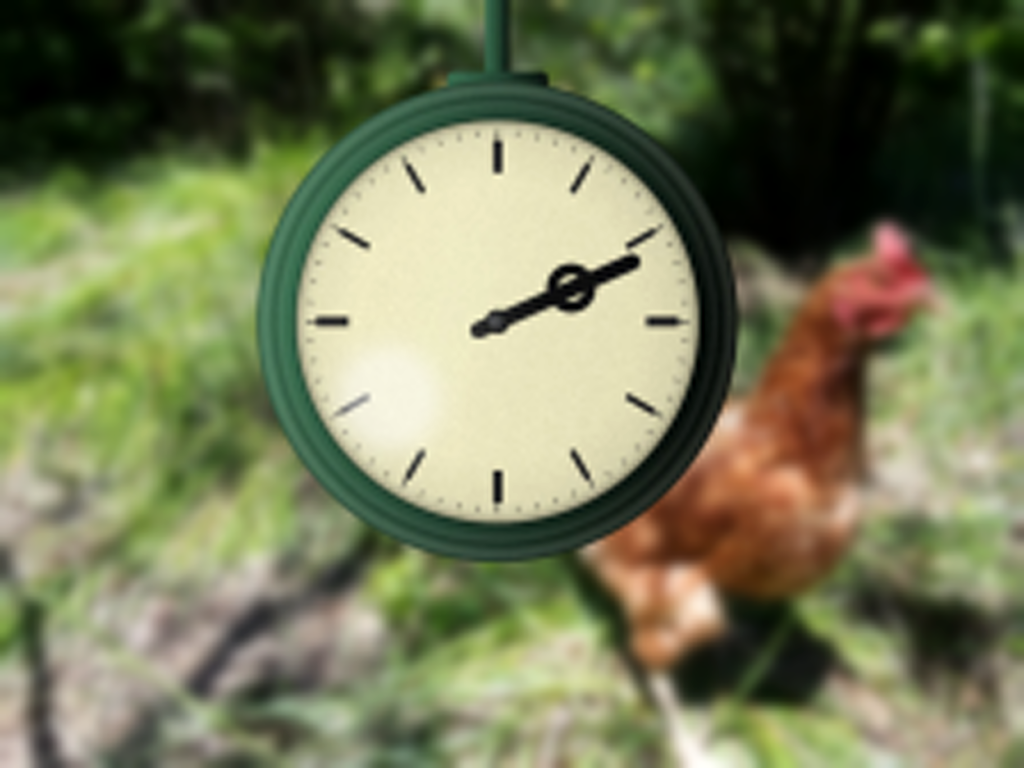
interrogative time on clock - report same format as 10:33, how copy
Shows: 2:11
